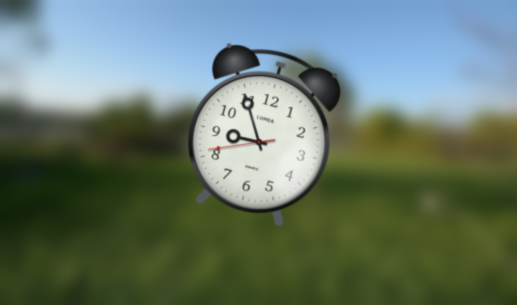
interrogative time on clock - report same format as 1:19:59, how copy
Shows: 8:54:41
